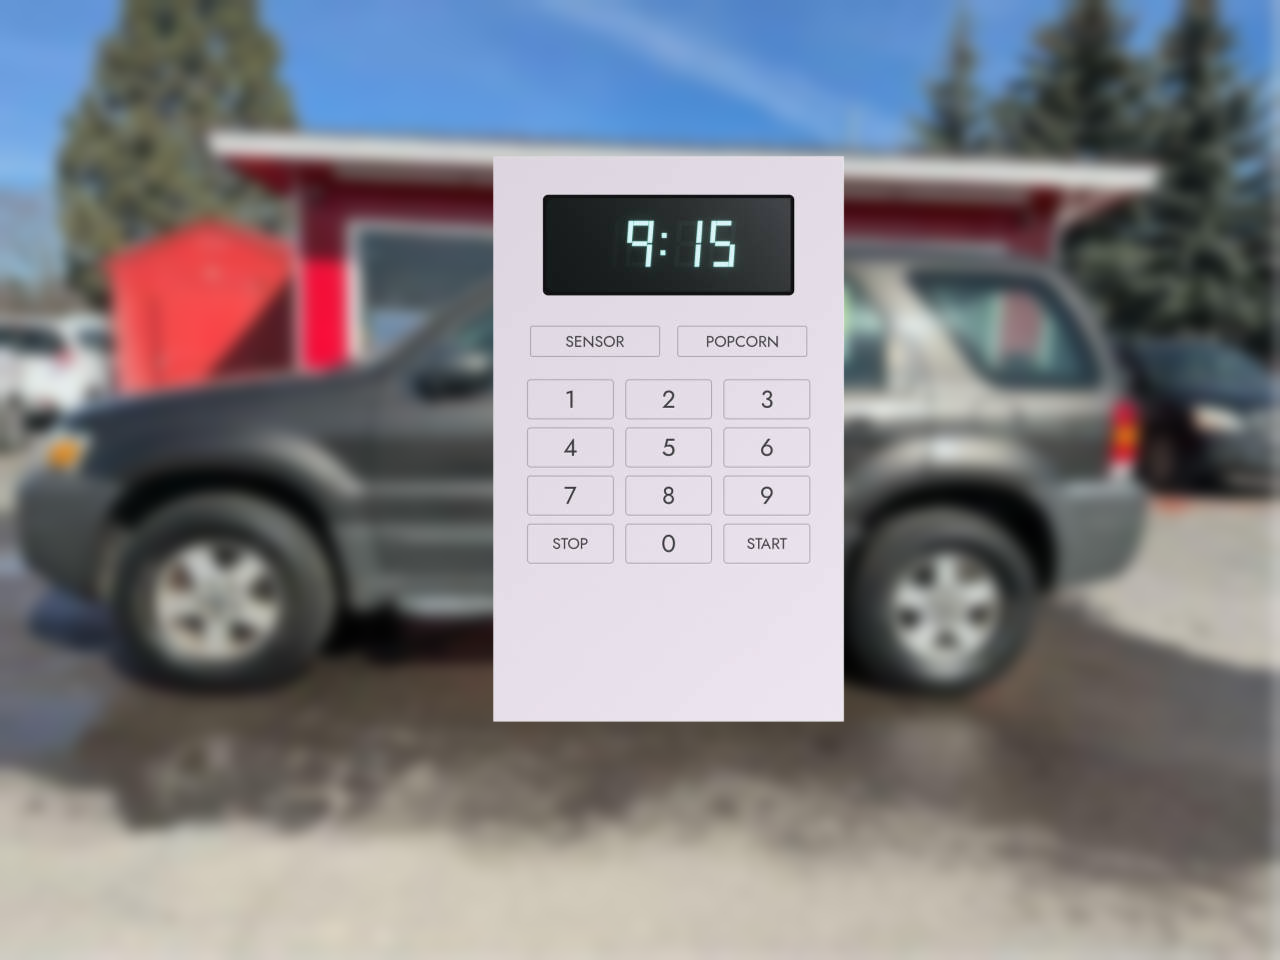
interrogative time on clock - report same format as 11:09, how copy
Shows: 9:15
